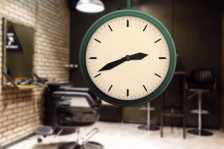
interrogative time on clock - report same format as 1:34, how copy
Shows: 2:41
